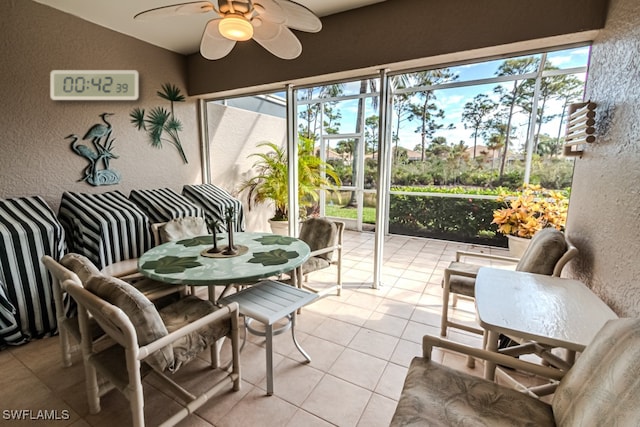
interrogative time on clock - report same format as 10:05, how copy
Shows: 0:42
